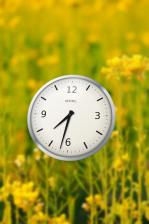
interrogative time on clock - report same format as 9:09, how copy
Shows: 7:32
